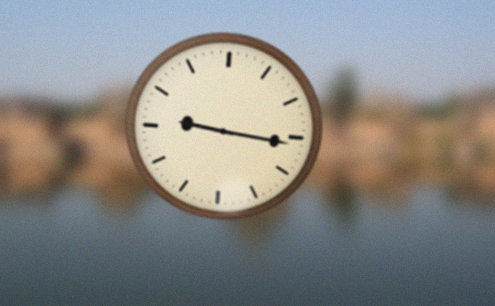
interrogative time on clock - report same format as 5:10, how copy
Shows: 9:16
